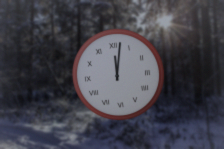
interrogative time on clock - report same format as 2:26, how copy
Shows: 12:02
